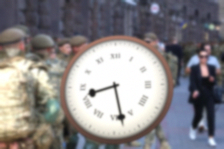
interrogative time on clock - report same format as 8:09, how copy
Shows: 8:28
